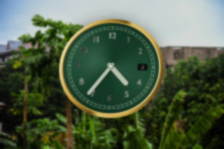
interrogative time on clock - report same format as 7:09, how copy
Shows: 4:36
